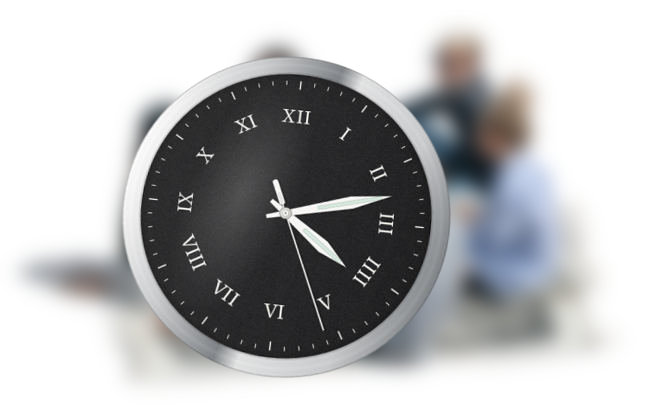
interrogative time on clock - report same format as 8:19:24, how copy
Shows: 4:12:26
